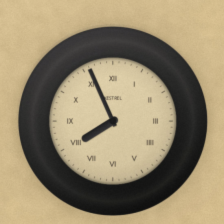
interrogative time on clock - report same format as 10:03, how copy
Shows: 7:56
